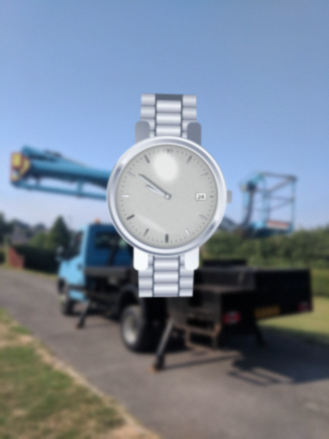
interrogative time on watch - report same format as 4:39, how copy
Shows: 9:51
